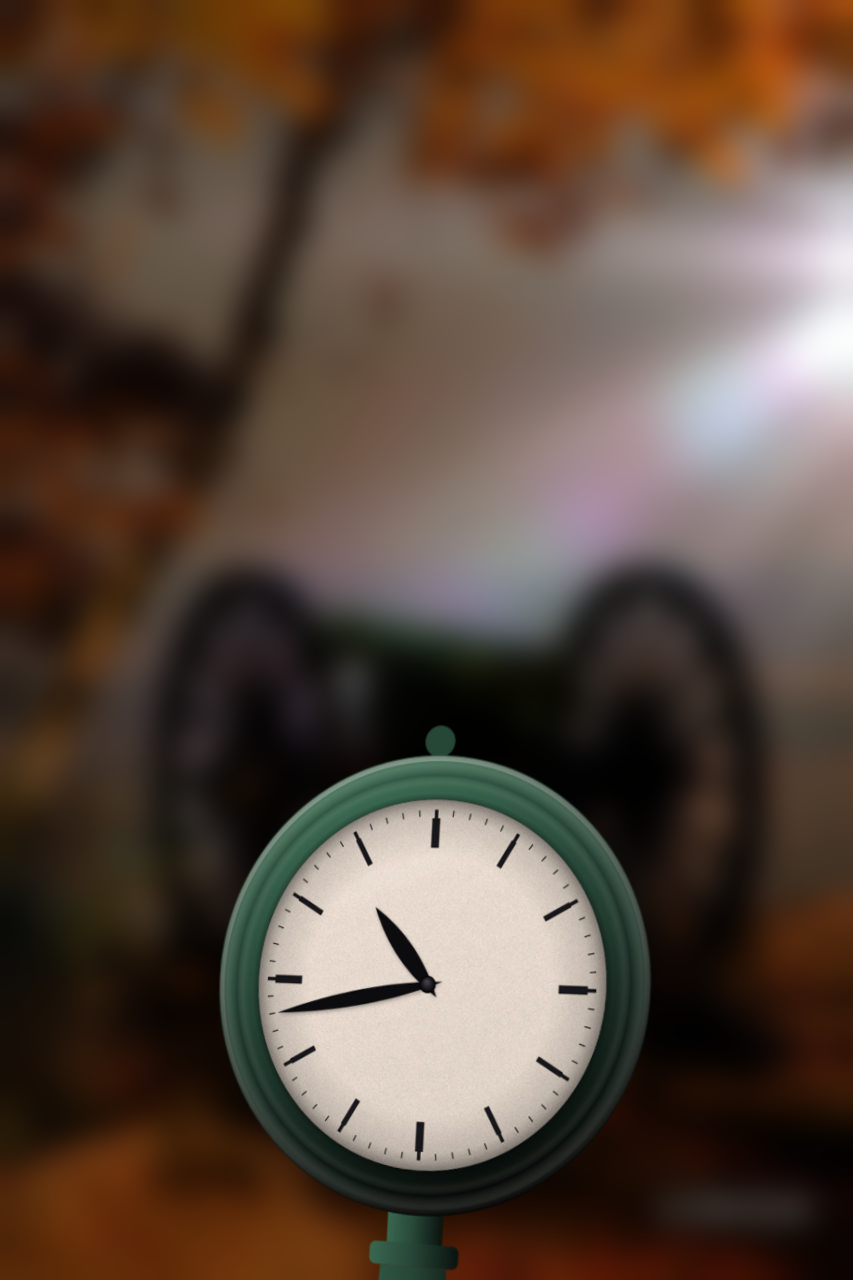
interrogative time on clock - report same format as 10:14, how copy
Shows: 10:43
